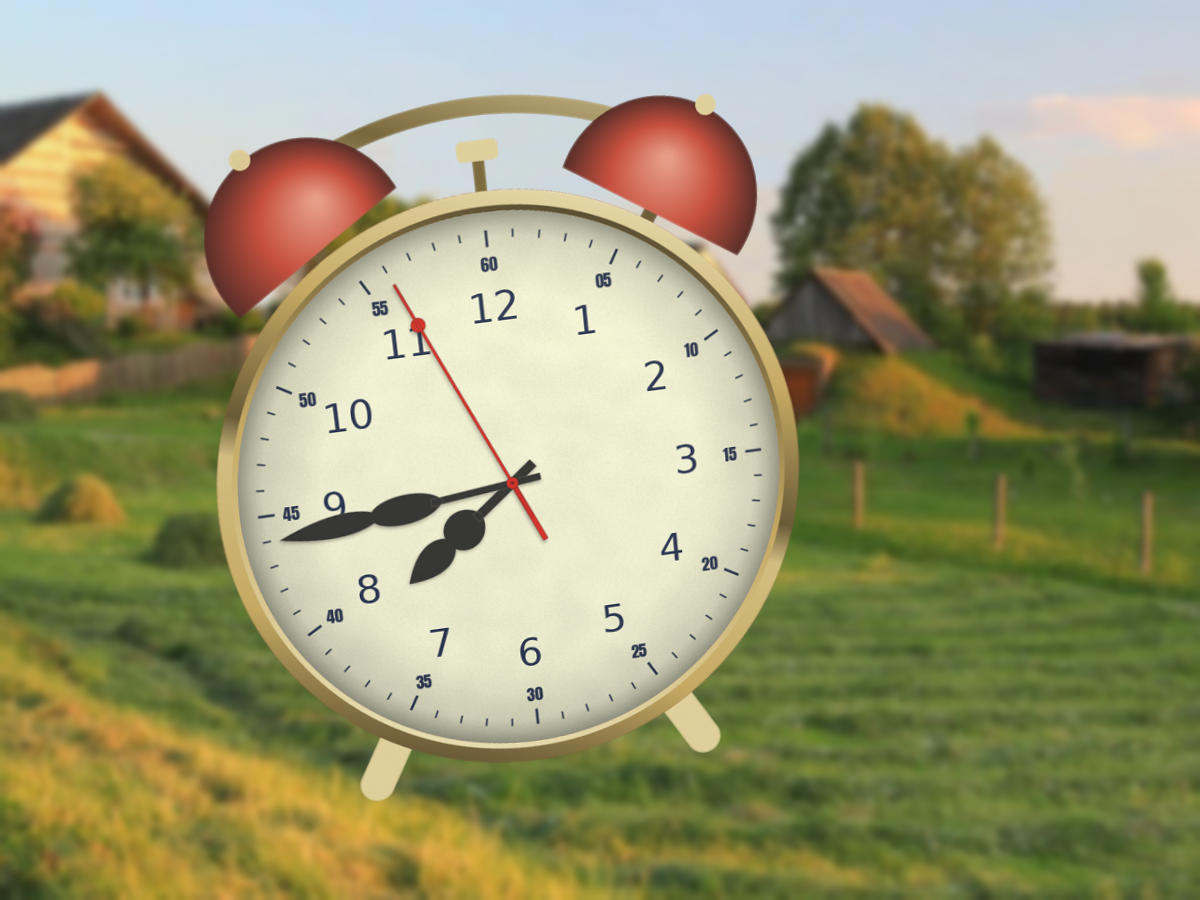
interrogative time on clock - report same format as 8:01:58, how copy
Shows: 7:43:56
